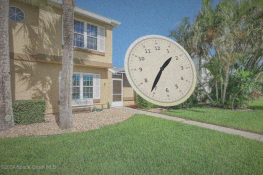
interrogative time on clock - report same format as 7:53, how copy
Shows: 1:36
